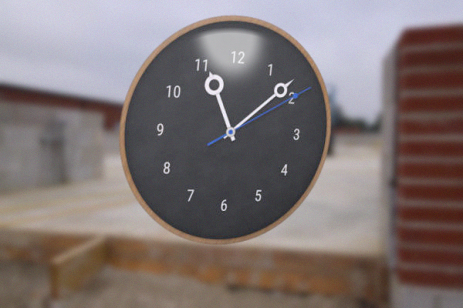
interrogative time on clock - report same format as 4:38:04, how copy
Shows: 11:08:10
